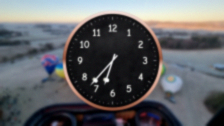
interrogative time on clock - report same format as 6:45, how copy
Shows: 6:37
